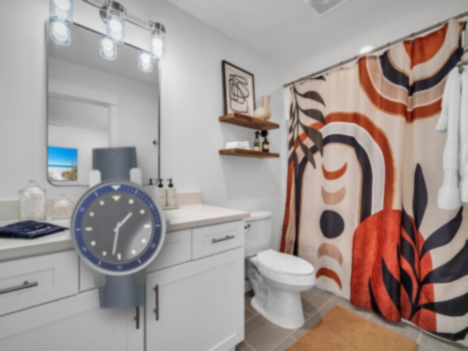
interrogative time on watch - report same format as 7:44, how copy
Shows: 1:32
